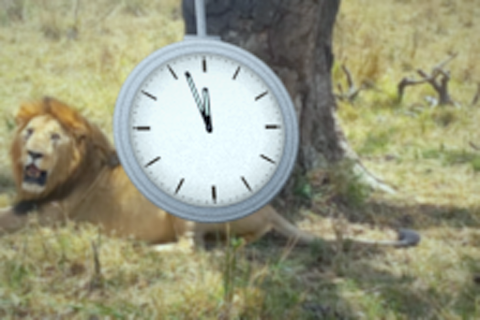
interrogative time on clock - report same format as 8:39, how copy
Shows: 11:57
